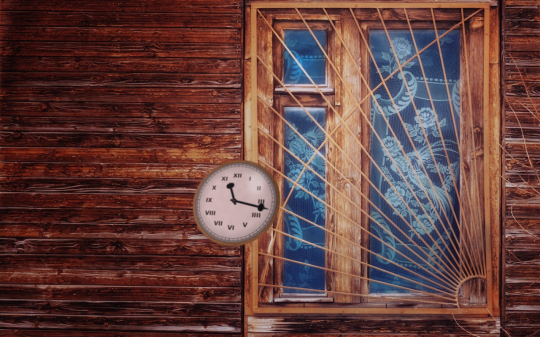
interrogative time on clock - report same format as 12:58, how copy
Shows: 11:17
